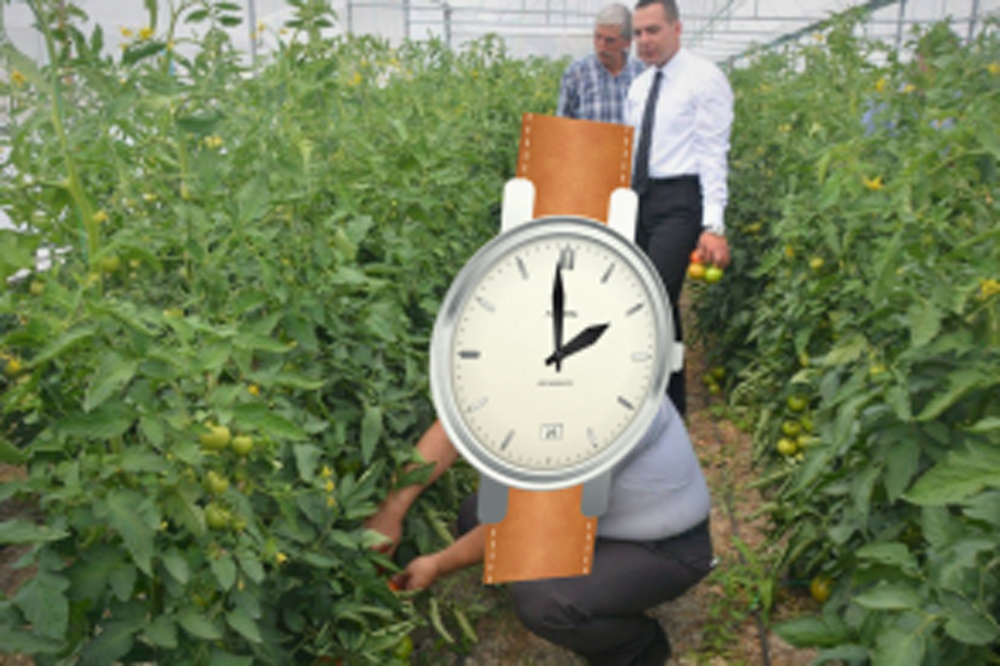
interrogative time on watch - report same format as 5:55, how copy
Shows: 1:59
